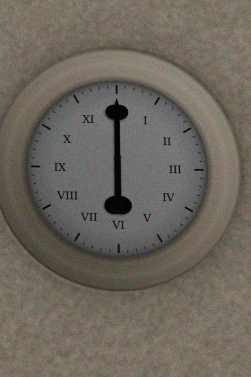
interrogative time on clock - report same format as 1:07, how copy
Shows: 6:00
